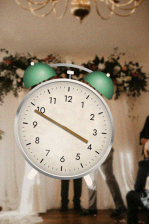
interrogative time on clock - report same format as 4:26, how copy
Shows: 3:49
